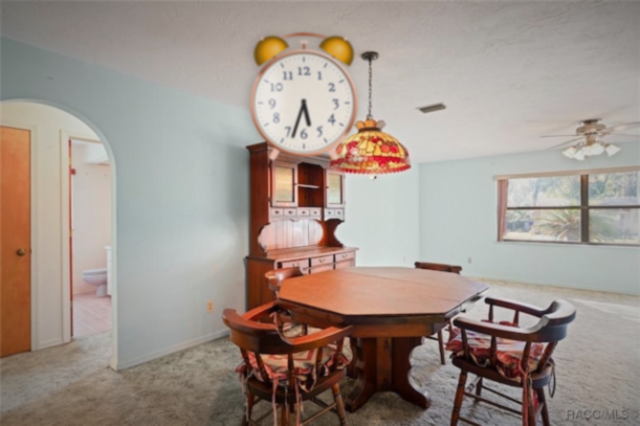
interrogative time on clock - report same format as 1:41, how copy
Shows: 5:33
